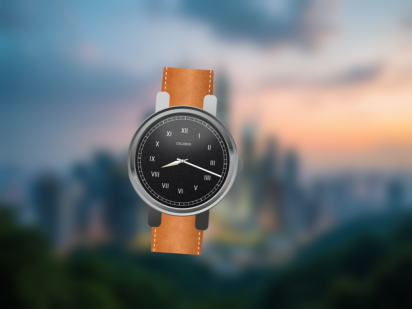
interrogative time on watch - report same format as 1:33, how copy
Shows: 8:18
